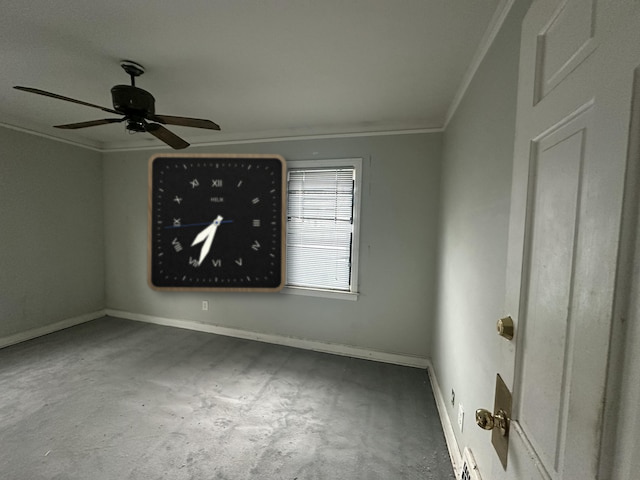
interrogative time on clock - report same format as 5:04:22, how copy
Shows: 7:33:44
